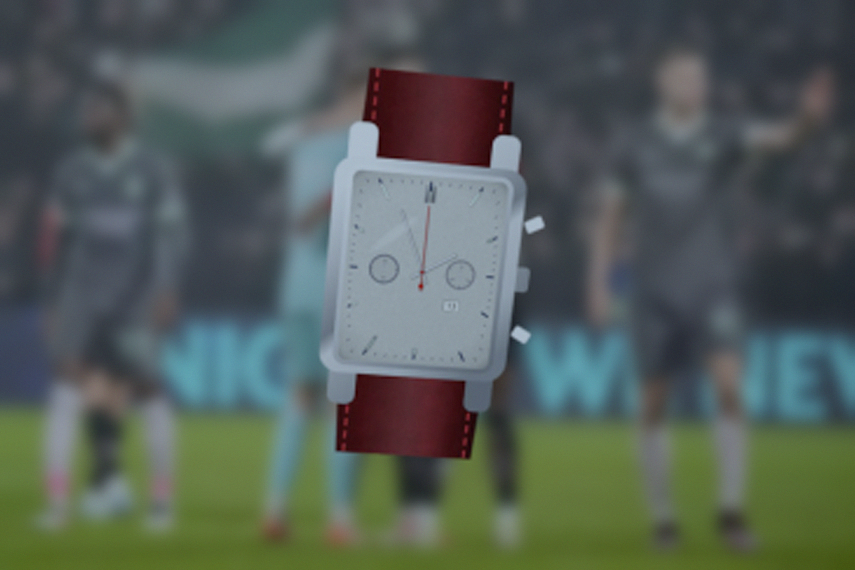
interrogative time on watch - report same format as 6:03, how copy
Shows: 1:56
